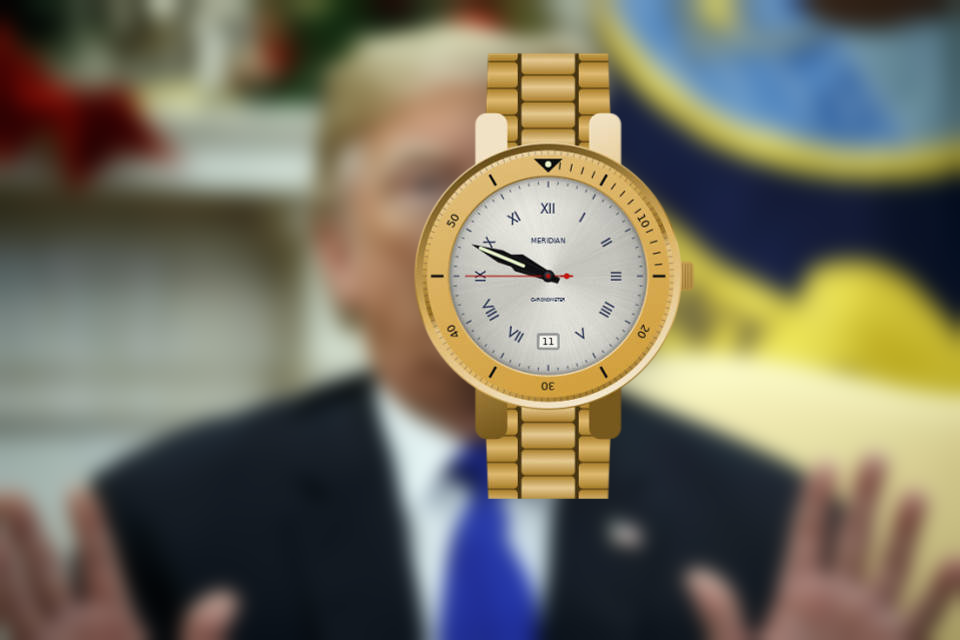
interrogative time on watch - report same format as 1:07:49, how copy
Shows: 9:48:45
